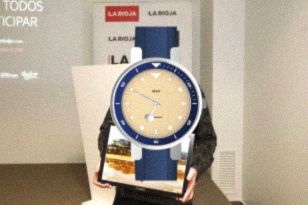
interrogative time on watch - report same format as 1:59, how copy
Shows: 6:50
